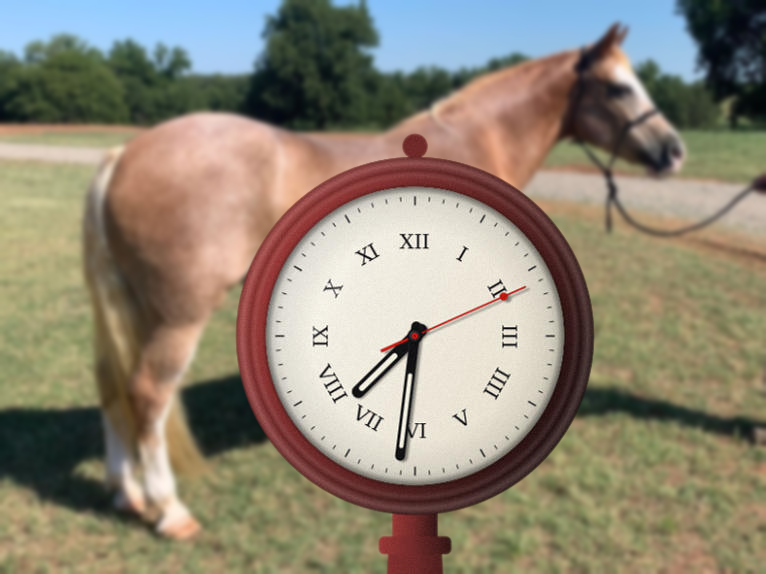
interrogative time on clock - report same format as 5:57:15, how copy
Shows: 7:31:11
